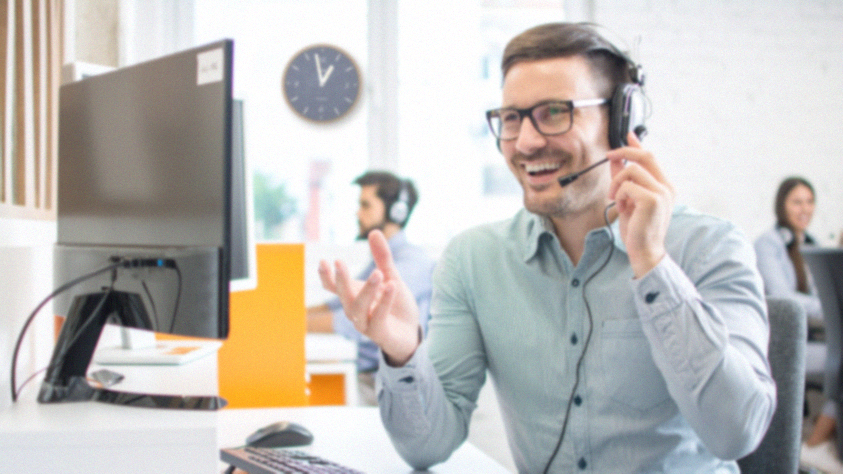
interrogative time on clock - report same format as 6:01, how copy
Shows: 12:58
